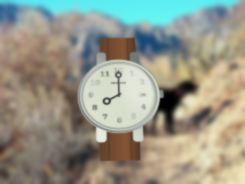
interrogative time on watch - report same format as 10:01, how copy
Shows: 8:00
